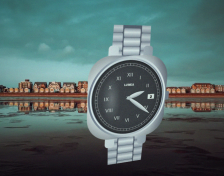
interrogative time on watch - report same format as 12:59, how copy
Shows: 2:21
